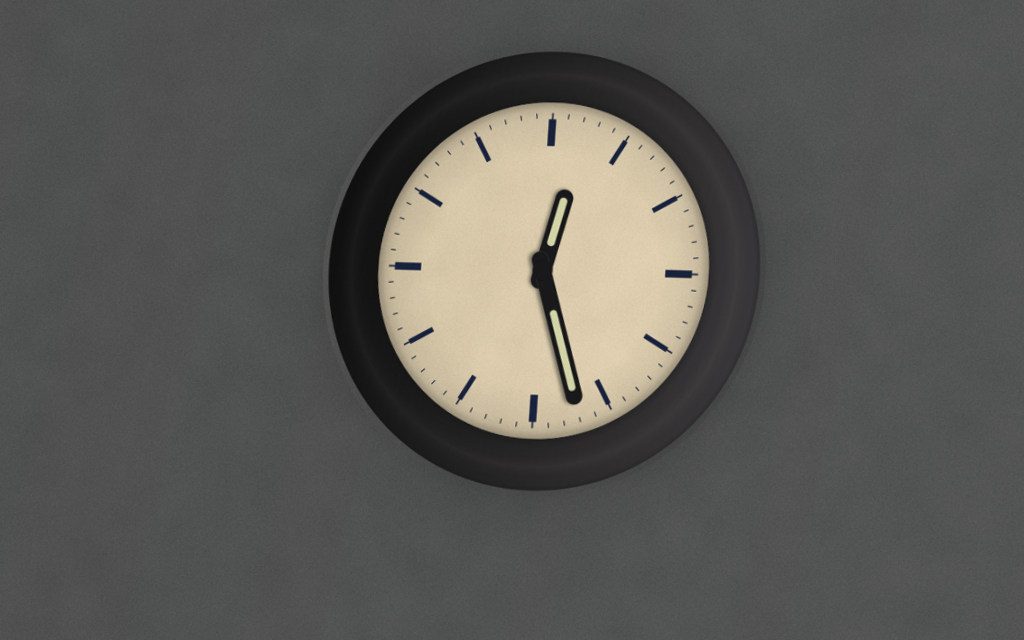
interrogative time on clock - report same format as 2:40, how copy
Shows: 12:27
